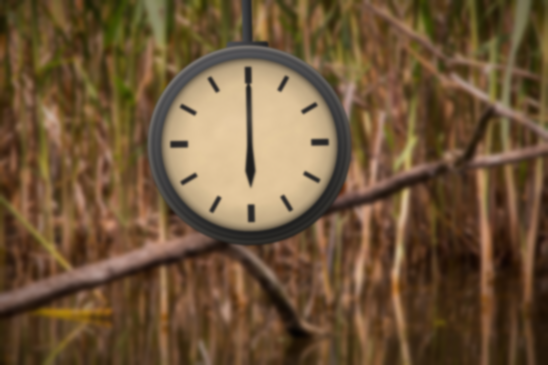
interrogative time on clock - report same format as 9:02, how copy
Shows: 6:00
